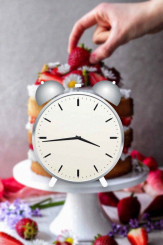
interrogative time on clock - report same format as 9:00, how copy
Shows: 3:44
